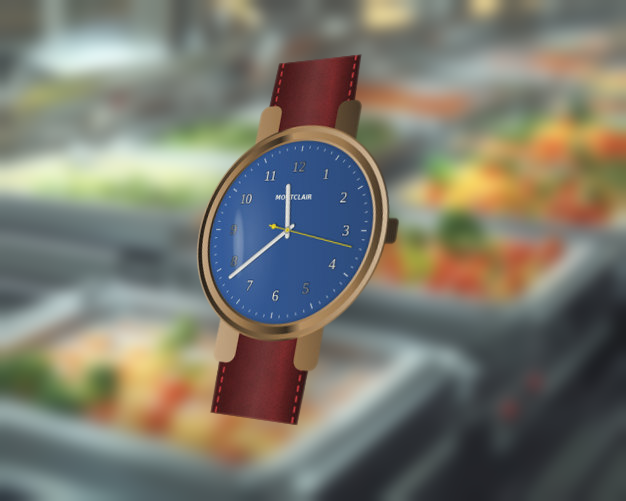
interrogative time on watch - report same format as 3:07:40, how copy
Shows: 11:38:17
